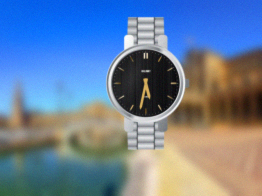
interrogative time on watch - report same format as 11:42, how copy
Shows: 5:32
